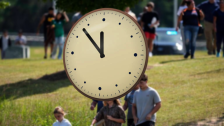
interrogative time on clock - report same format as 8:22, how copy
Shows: 11:53
